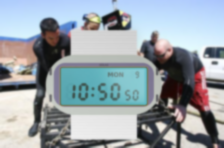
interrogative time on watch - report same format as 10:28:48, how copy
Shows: 10:50:50
